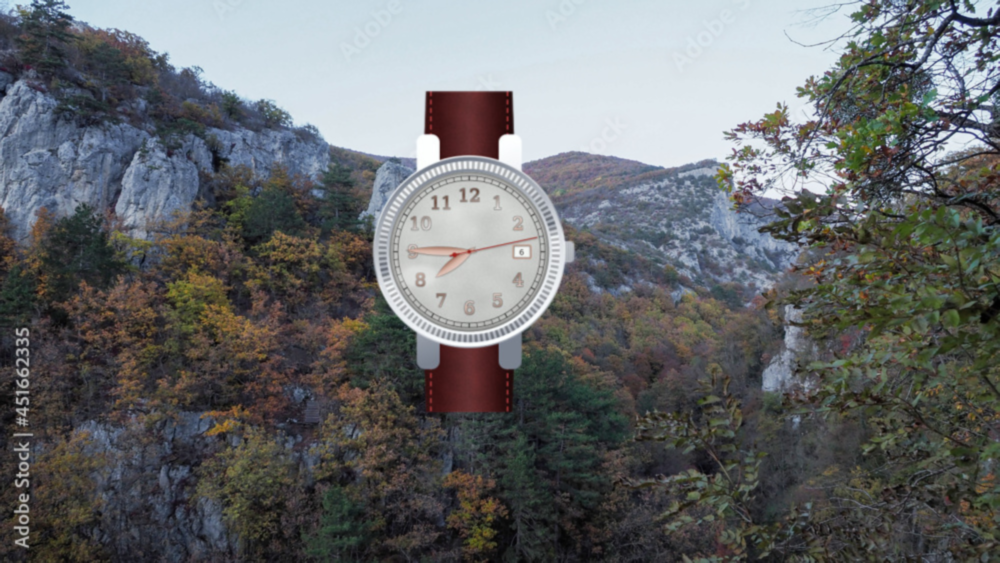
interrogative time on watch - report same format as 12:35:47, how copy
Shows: 7:45:13
